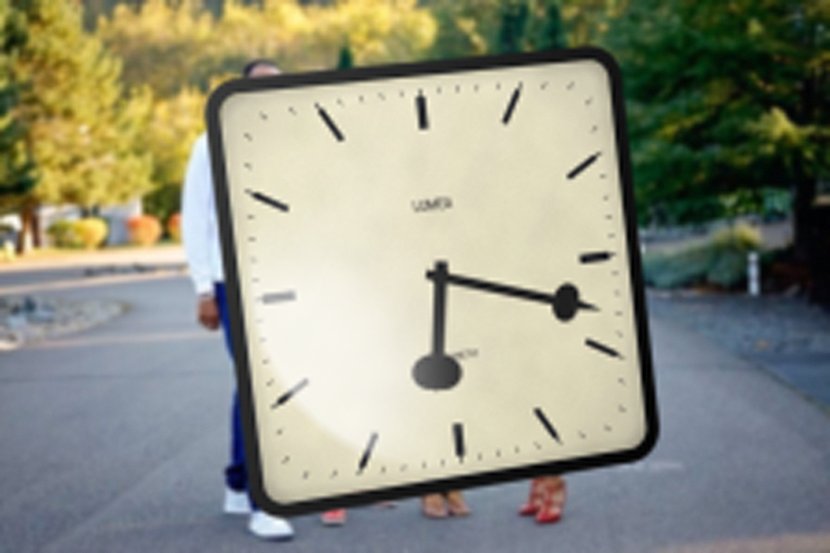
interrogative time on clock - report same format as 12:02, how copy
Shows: 6:18
